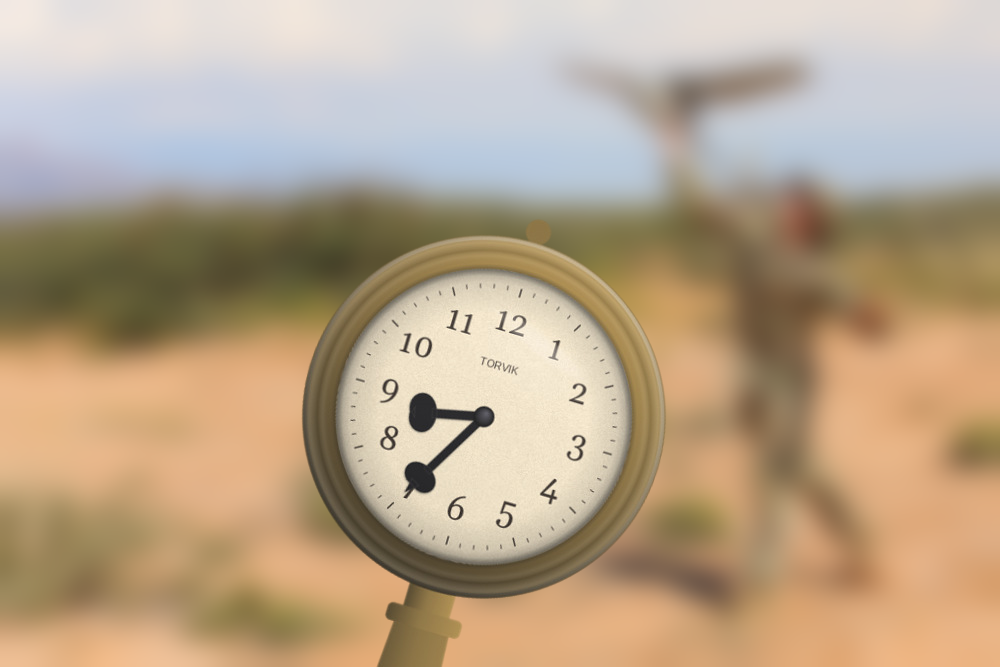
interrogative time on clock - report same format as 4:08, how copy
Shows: 8:35
